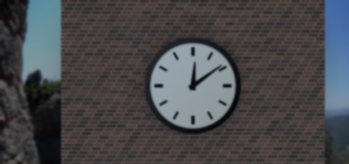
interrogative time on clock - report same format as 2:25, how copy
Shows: 12:09
